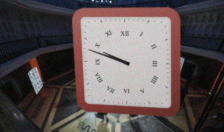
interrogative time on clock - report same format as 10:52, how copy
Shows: 9:48
